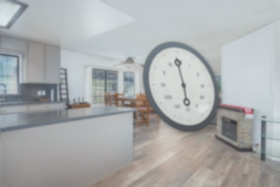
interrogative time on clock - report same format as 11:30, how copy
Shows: 5:59
